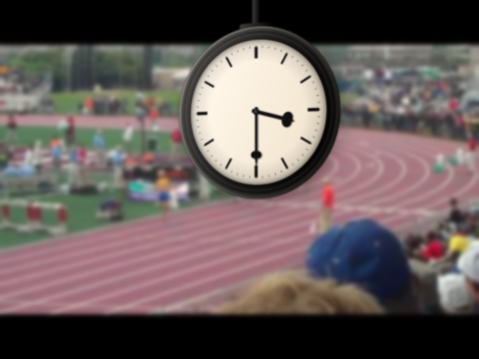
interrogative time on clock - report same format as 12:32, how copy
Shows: 3:30
